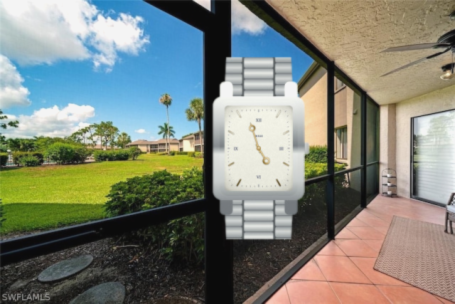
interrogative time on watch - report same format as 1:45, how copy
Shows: 4:57
